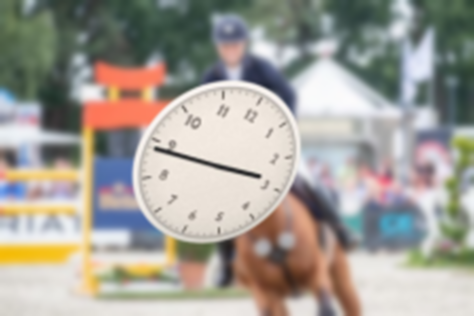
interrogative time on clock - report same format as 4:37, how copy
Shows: 2:44
